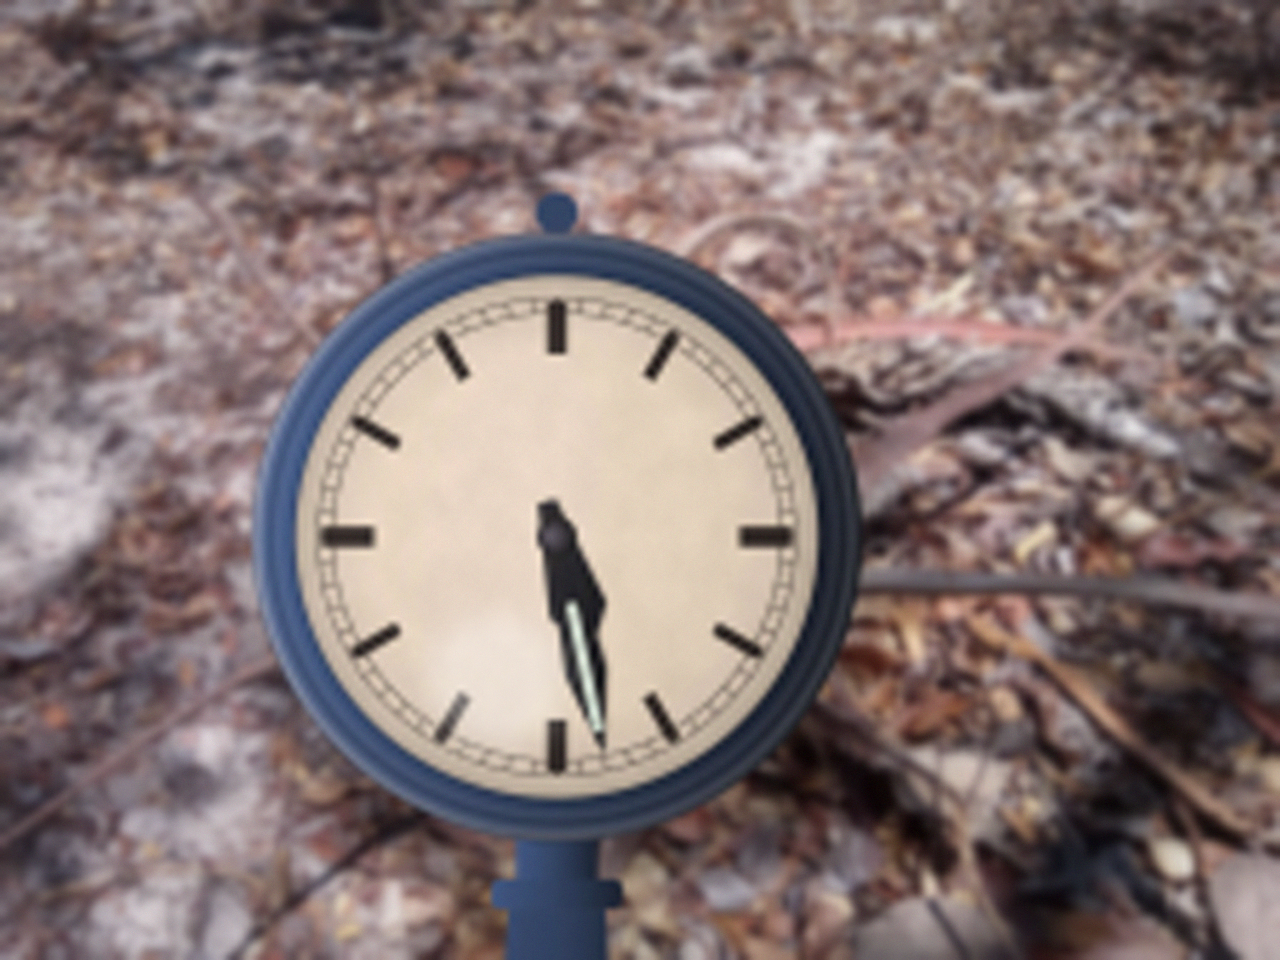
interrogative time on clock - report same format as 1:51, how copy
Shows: 5:28
